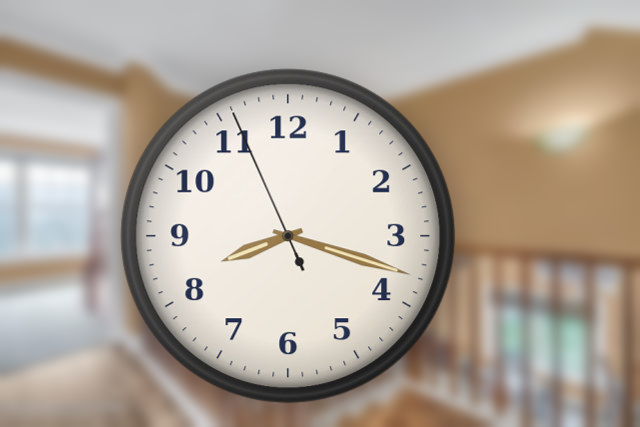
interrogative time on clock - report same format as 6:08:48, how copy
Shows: 8:17:56
